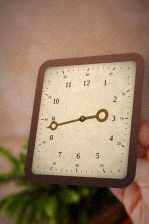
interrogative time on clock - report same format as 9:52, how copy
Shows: 2:43
